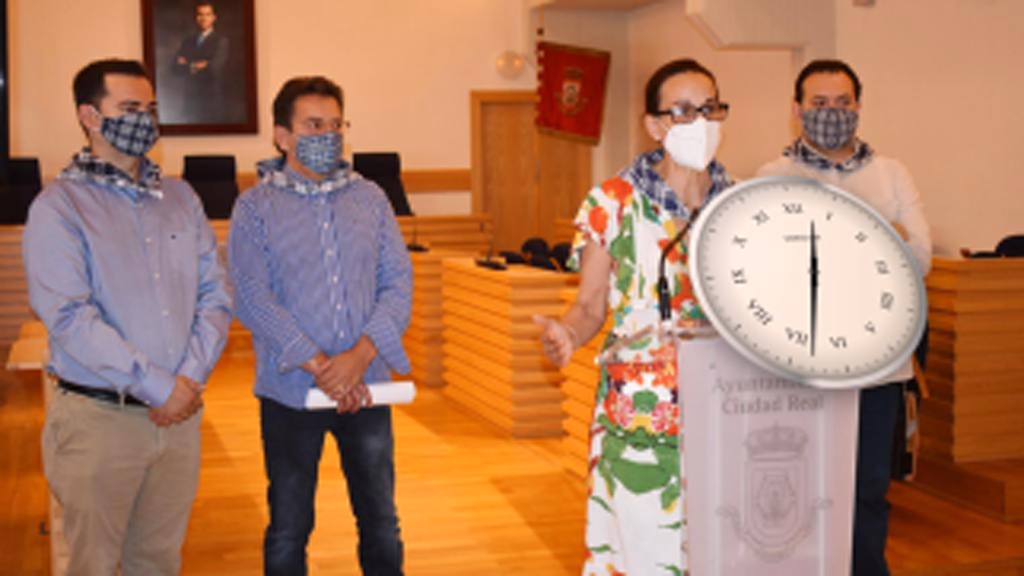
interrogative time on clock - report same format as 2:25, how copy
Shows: 12:33
